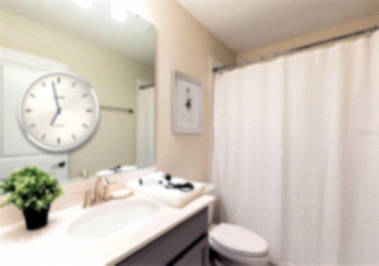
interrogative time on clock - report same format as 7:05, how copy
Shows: 6:58
